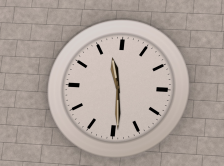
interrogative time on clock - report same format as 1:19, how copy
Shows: 11:29
